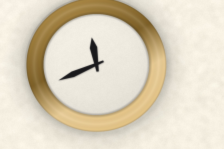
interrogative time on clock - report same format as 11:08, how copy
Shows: 11:41
